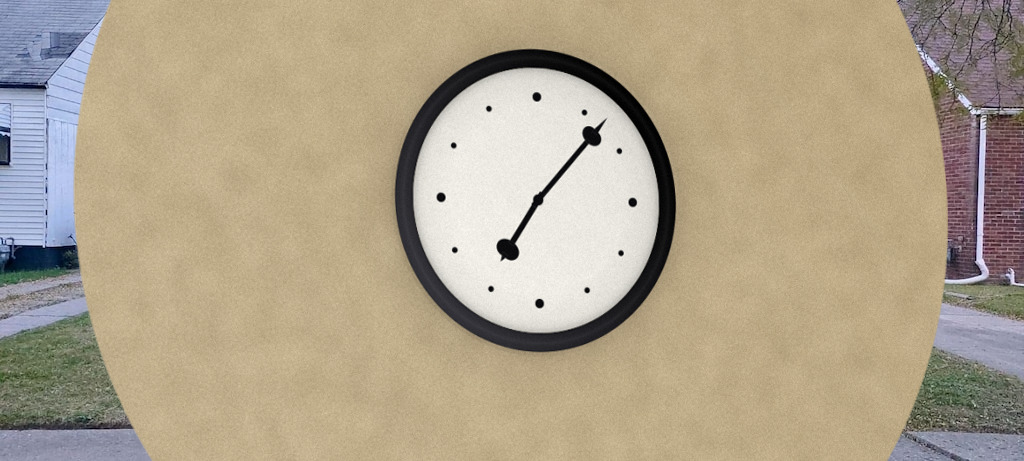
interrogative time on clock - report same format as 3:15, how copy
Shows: 7:07
